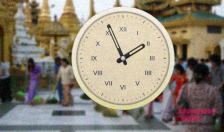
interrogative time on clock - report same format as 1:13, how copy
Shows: 1:56
